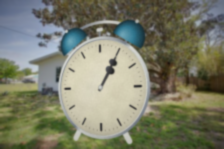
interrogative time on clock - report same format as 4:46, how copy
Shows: 1:05
